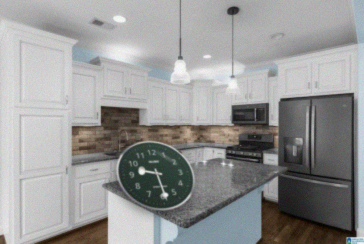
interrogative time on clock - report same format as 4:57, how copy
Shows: 9:29
